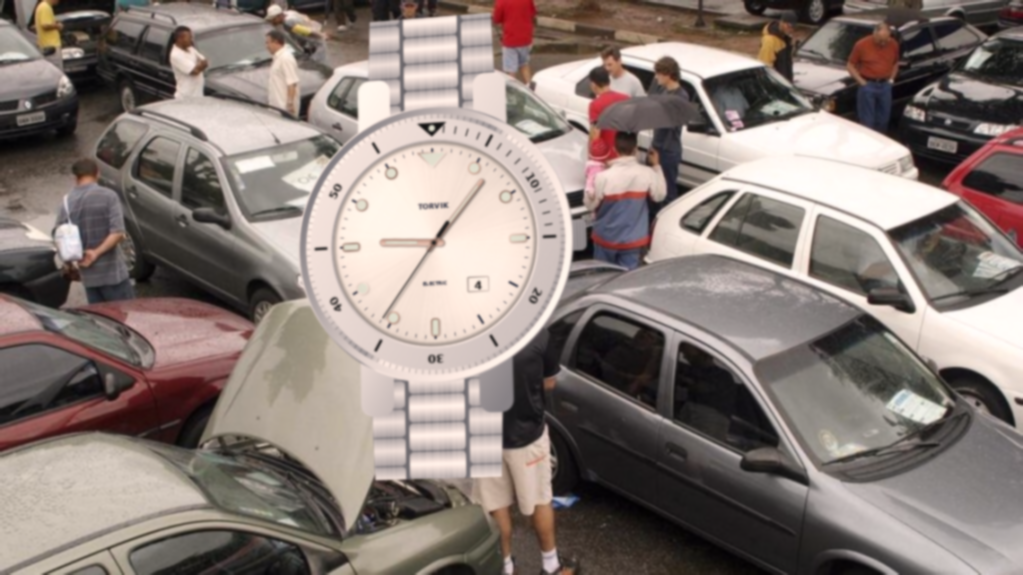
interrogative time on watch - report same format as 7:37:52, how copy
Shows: 9:06:36
